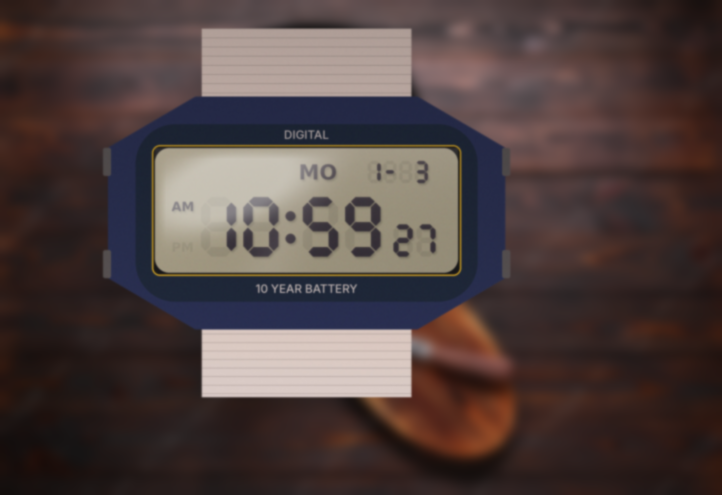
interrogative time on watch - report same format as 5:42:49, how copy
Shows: 10:59:27
